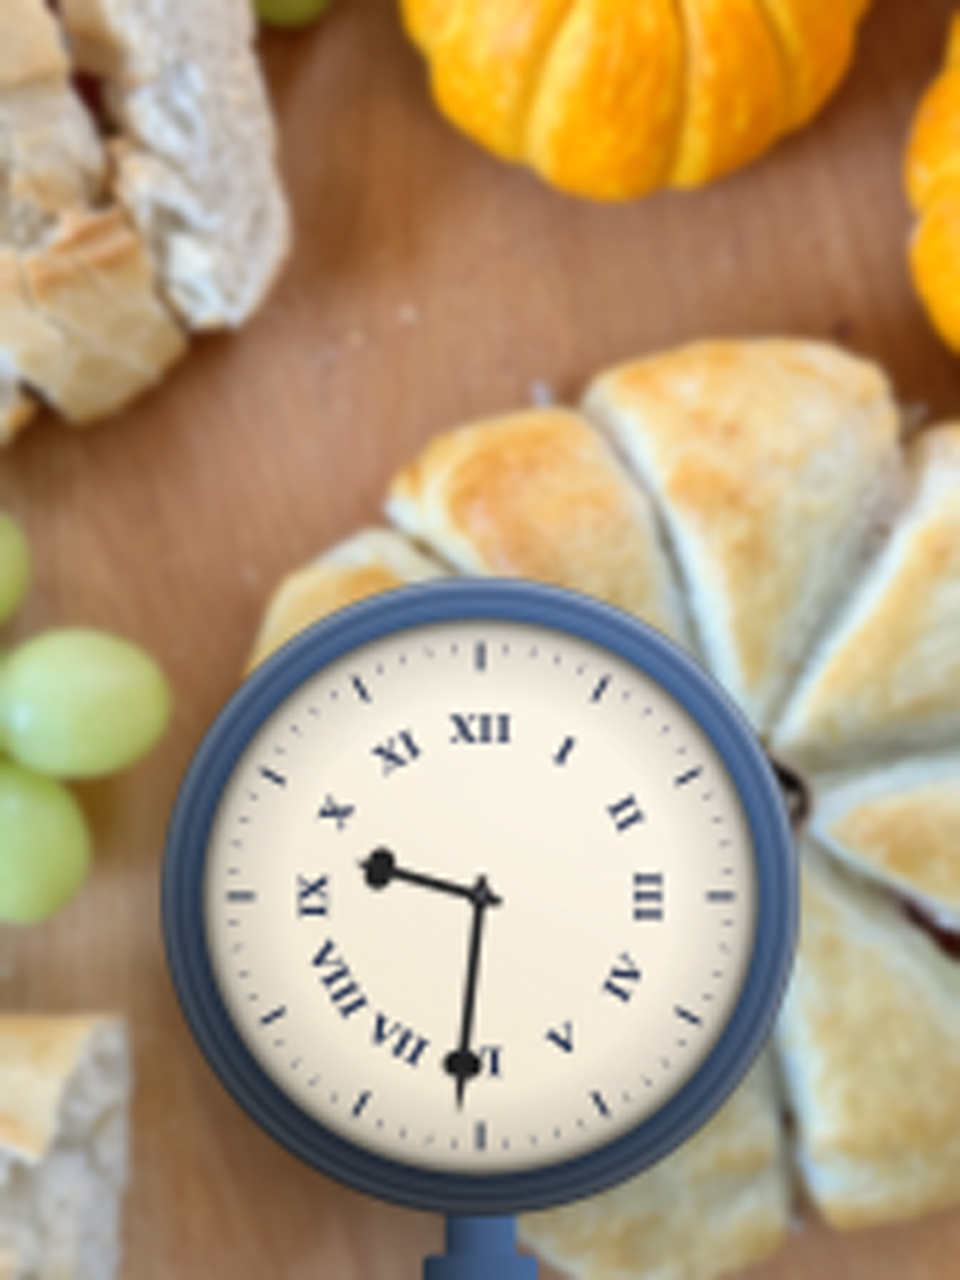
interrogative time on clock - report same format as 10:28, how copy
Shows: 9:31
